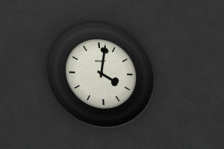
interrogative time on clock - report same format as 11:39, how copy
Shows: 4:02
